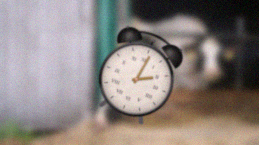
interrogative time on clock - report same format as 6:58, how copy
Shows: 2:01
